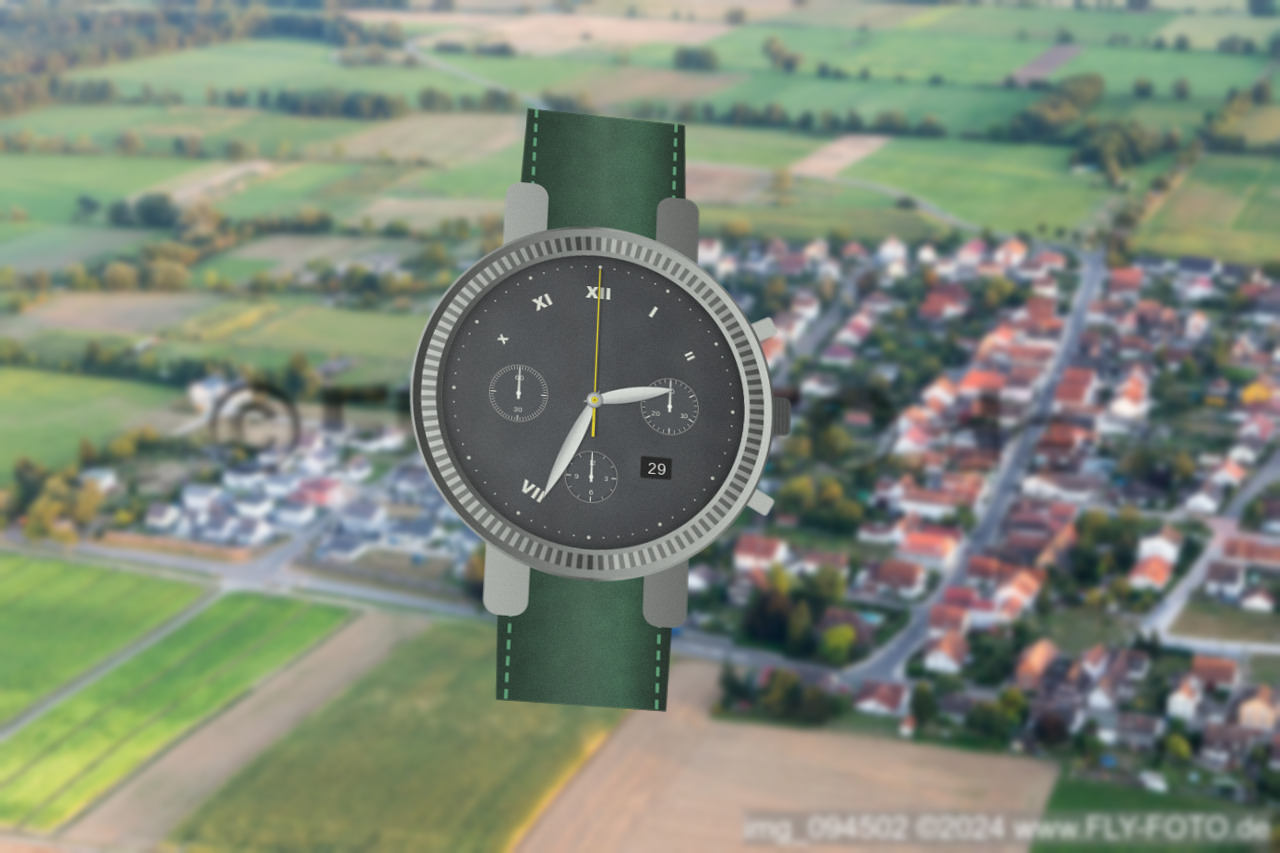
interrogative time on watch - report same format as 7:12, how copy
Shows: 2:34
